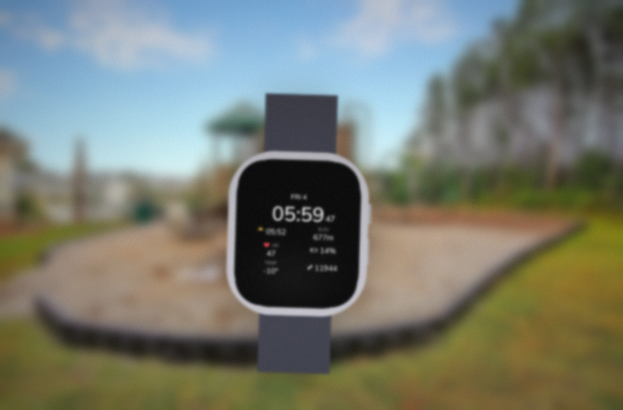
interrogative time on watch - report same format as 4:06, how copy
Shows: 5:59
